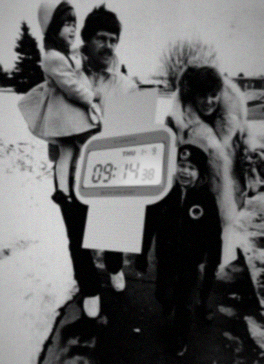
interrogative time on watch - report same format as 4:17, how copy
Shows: 9:14
